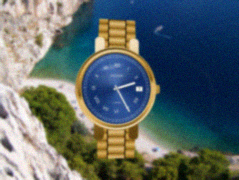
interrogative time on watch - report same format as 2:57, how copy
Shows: 2:25
